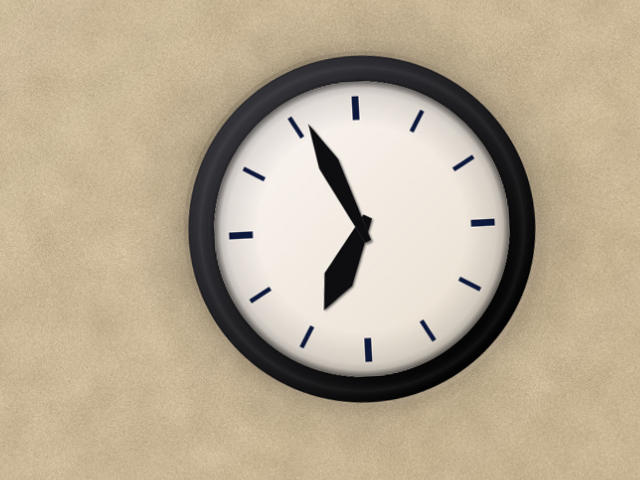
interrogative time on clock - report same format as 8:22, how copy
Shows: 6:56
